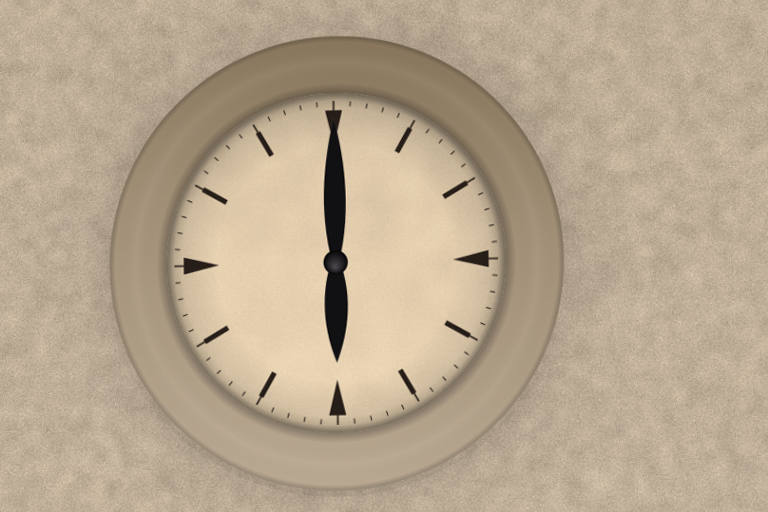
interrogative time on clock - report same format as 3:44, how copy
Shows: 6:00
